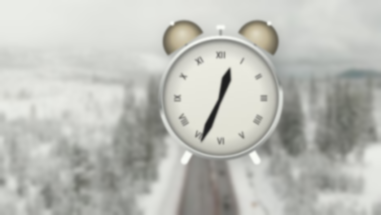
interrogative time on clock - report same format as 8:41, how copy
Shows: 12:34
